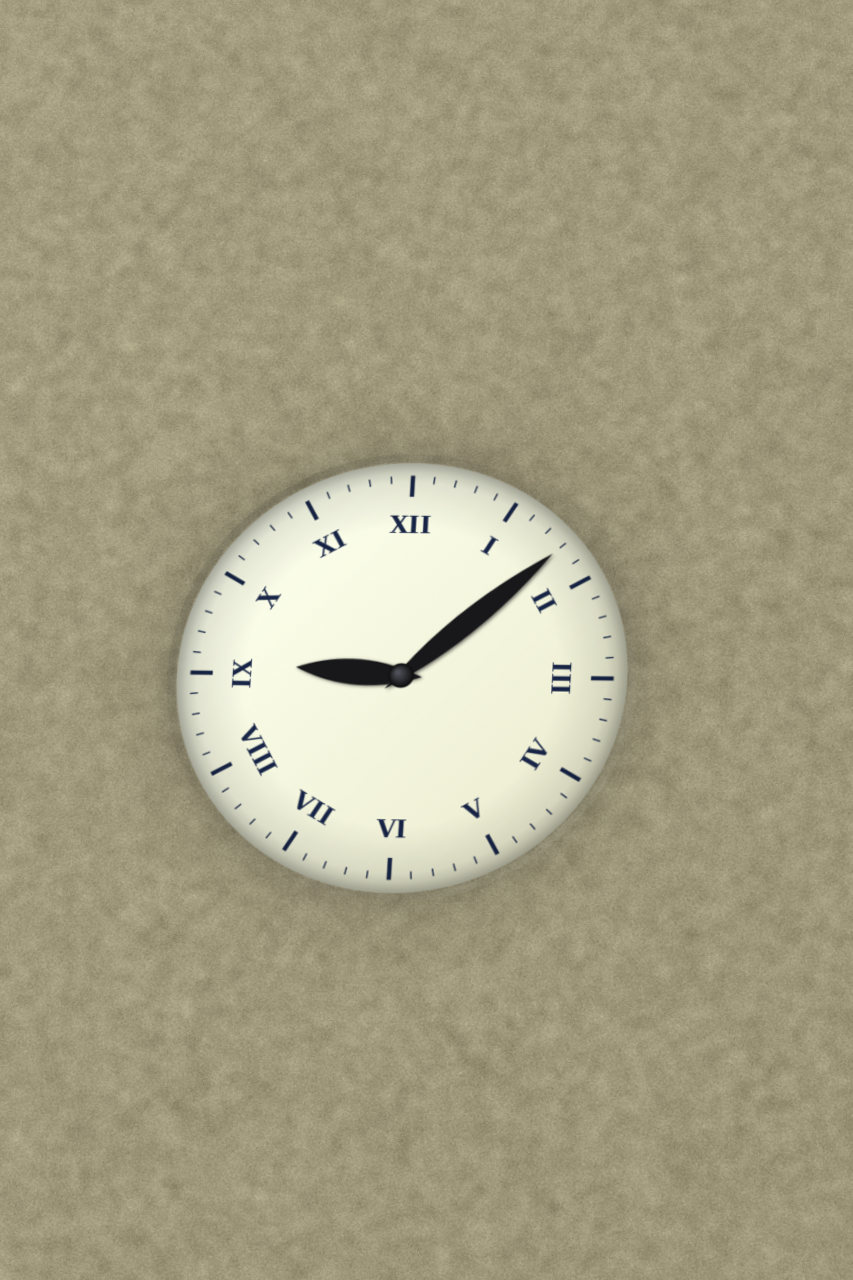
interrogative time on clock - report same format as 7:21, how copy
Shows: 9:08
